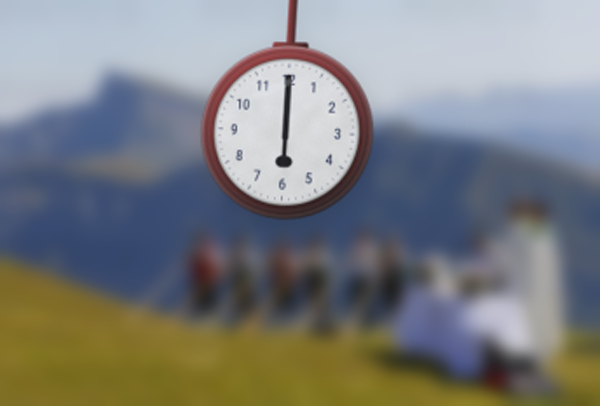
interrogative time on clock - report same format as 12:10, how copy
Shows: 6:00
